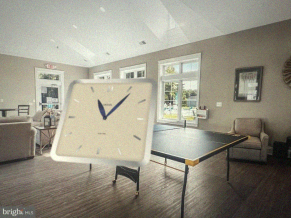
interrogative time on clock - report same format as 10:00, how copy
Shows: 11:06
